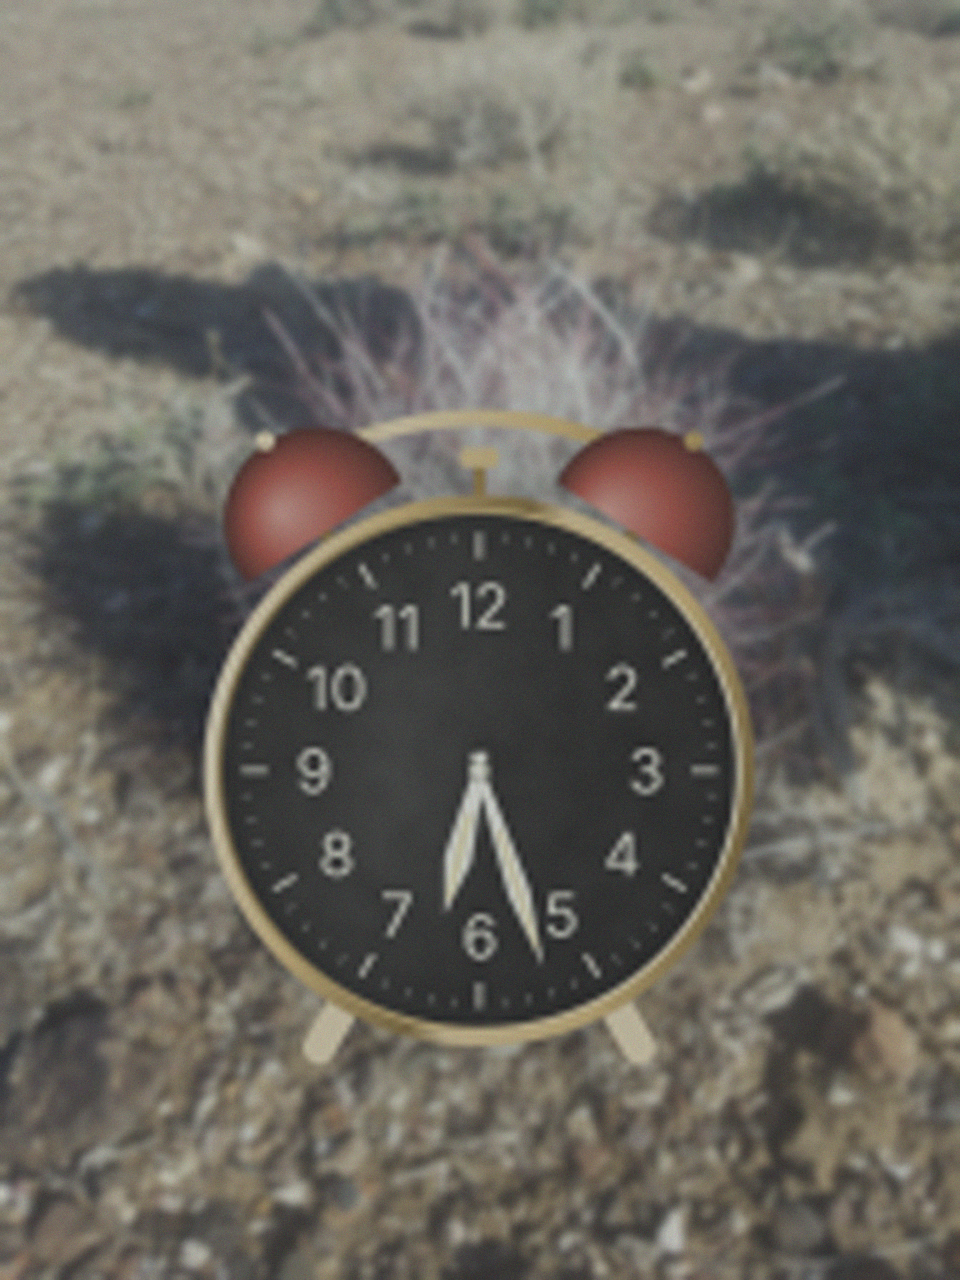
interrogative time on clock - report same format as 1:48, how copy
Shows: 6:27
